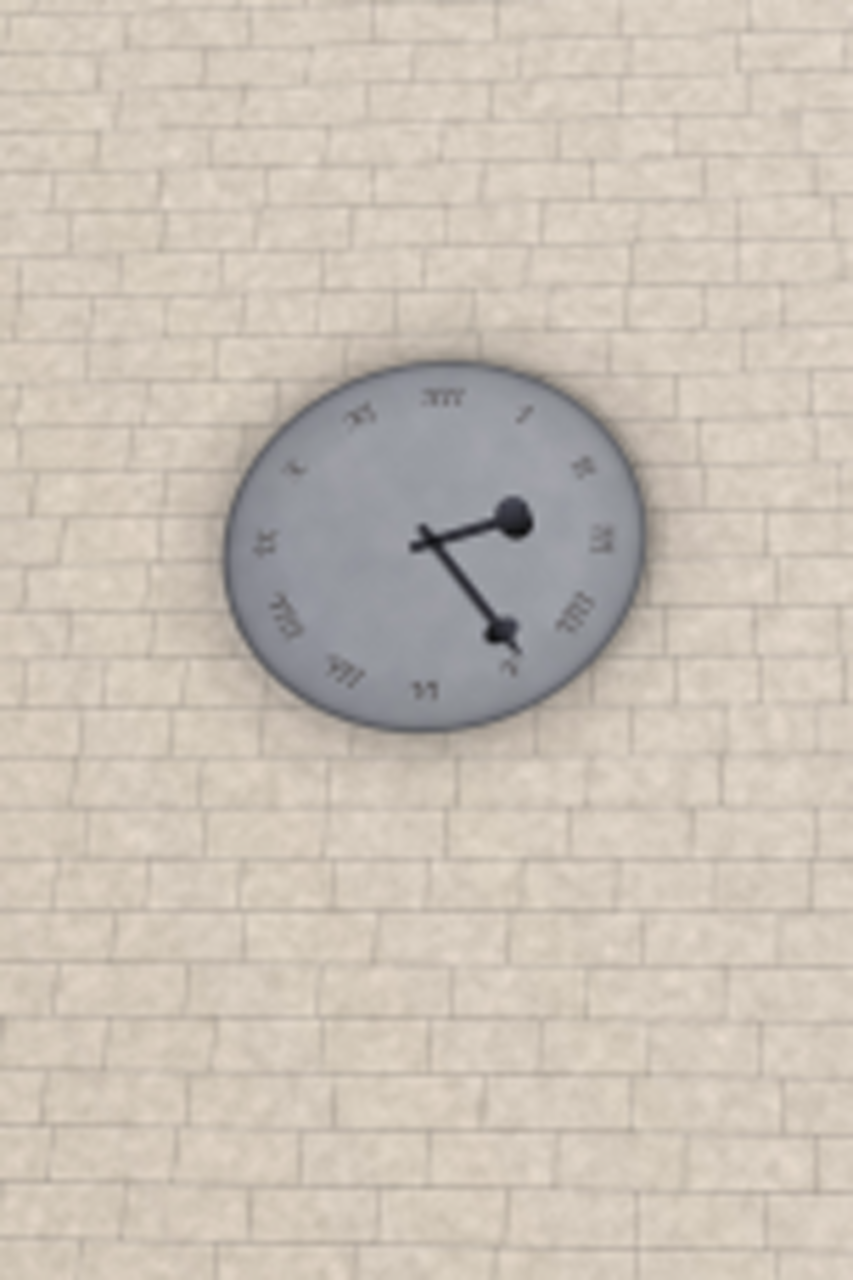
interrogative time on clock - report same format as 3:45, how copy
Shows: 2:24
